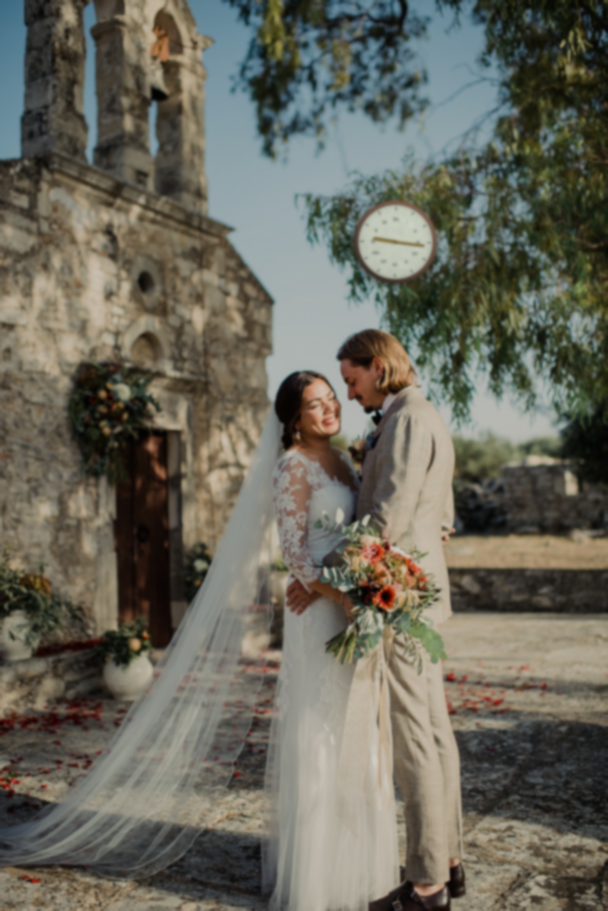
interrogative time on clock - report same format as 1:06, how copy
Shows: 9:16
